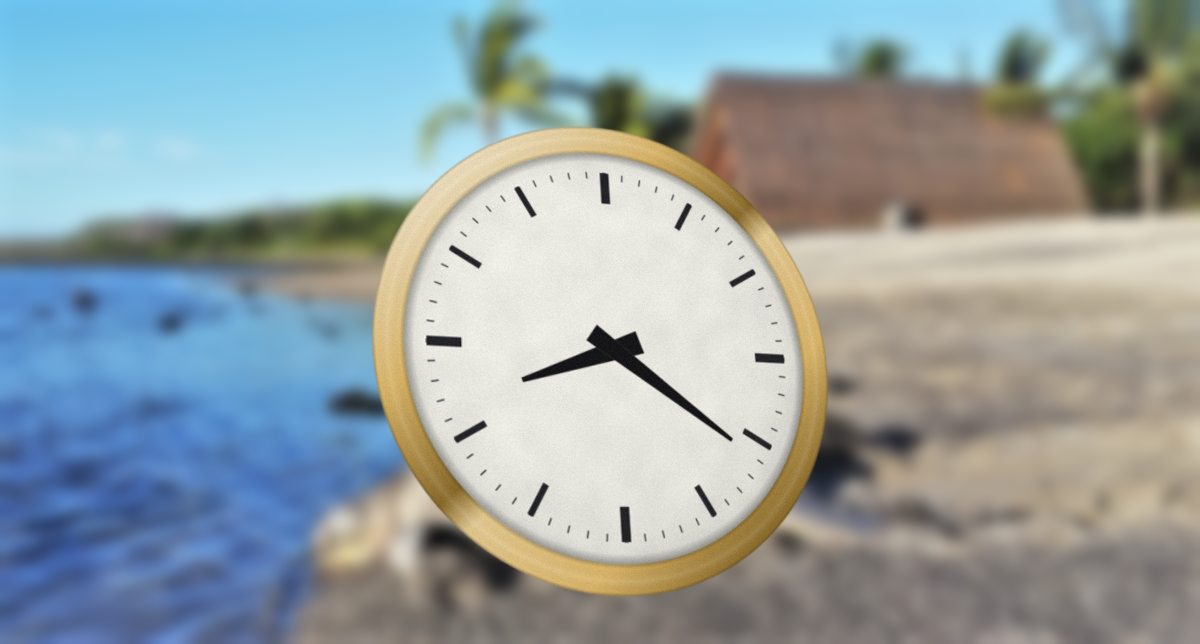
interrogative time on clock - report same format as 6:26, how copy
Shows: 8:21
